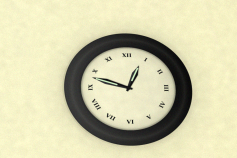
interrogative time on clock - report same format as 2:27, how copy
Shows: 12:48
